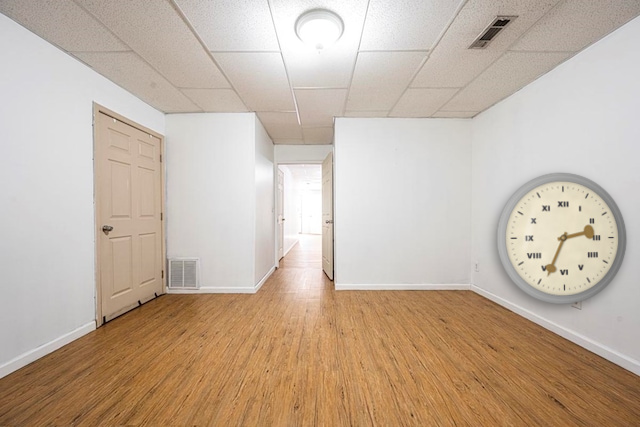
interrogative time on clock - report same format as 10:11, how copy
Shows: 2:34
